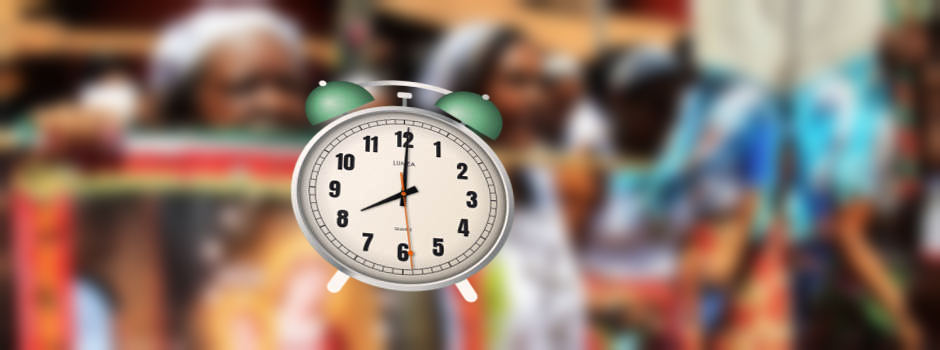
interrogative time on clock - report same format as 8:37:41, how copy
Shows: 8:00:29
